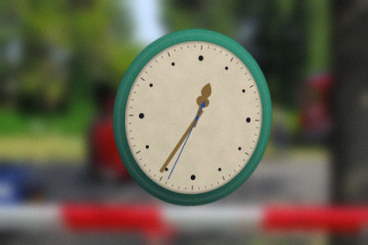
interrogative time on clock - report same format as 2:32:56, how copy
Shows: 12:35:34
